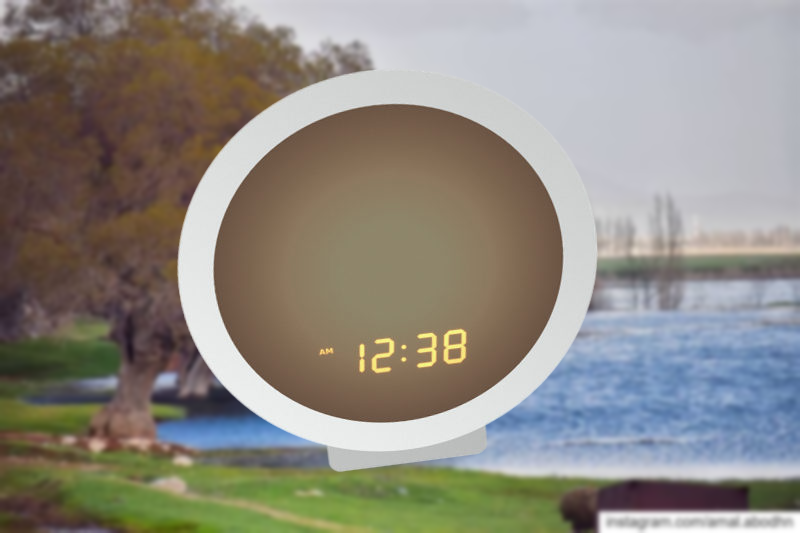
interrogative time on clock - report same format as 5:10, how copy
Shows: 12:38
